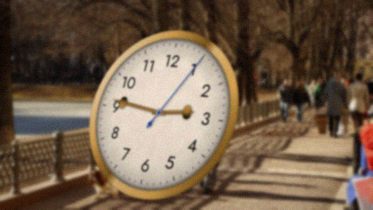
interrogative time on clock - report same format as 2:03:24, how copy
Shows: 2:46:05
